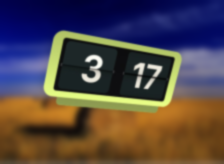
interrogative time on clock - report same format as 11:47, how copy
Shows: 3:17
